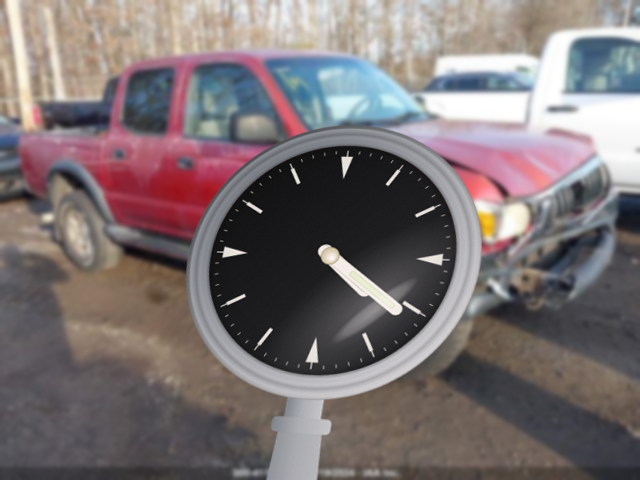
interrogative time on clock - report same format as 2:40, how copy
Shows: 4:21
